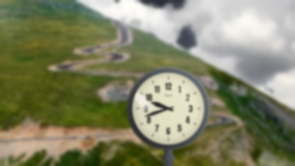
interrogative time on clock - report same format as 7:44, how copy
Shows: 9:42
